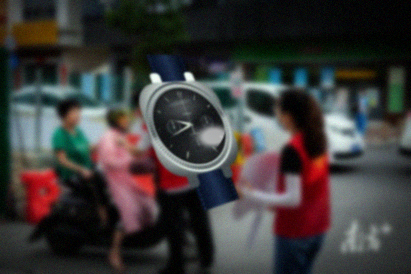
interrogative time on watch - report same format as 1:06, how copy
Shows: 9:42
